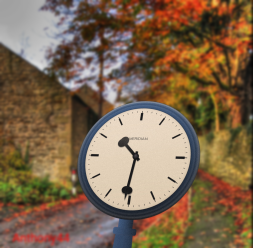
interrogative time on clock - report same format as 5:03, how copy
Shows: 10:31
